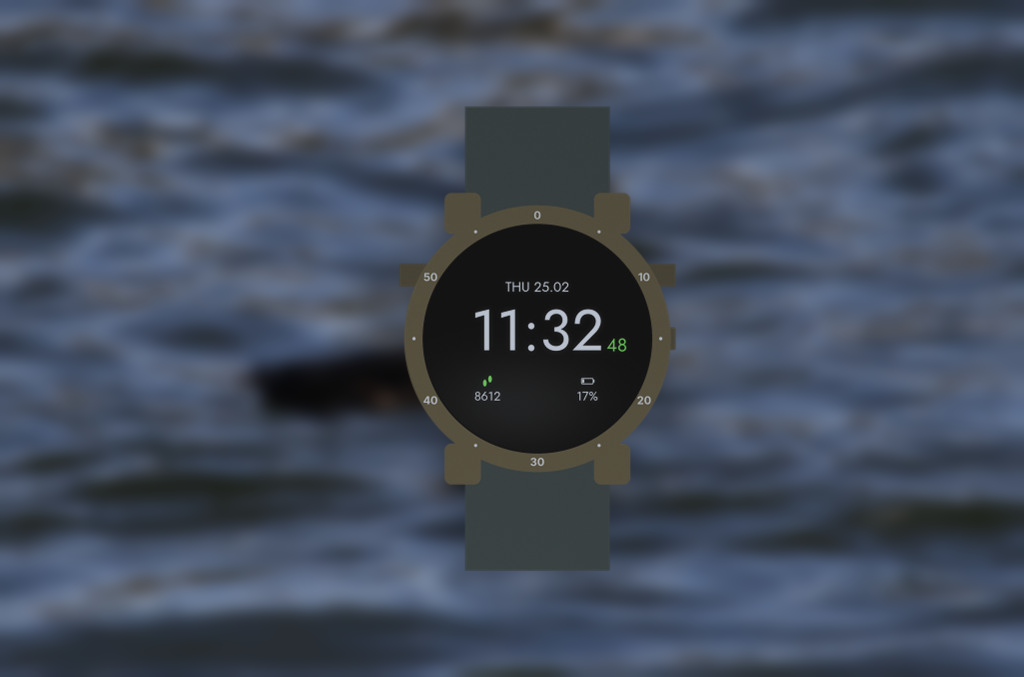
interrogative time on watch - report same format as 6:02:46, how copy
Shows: 11:32:48
